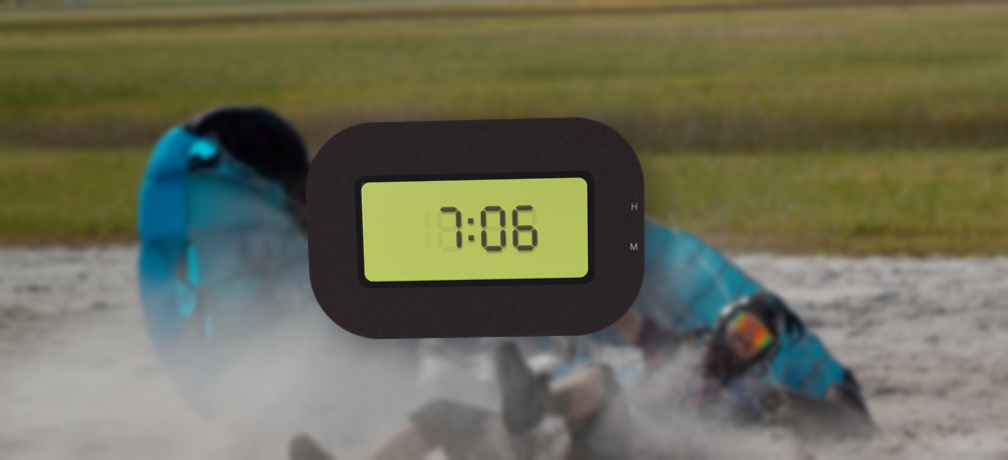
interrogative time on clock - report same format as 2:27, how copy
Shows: 7:06
